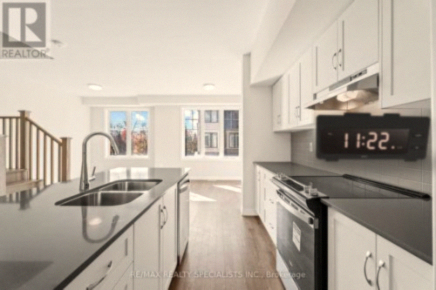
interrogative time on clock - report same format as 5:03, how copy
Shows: 11:22
